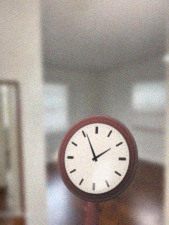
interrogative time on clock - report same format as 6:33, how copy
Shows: 1:56
